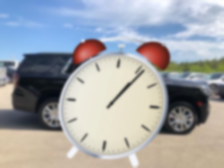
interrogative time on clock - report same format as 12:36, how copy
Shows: 1:06
